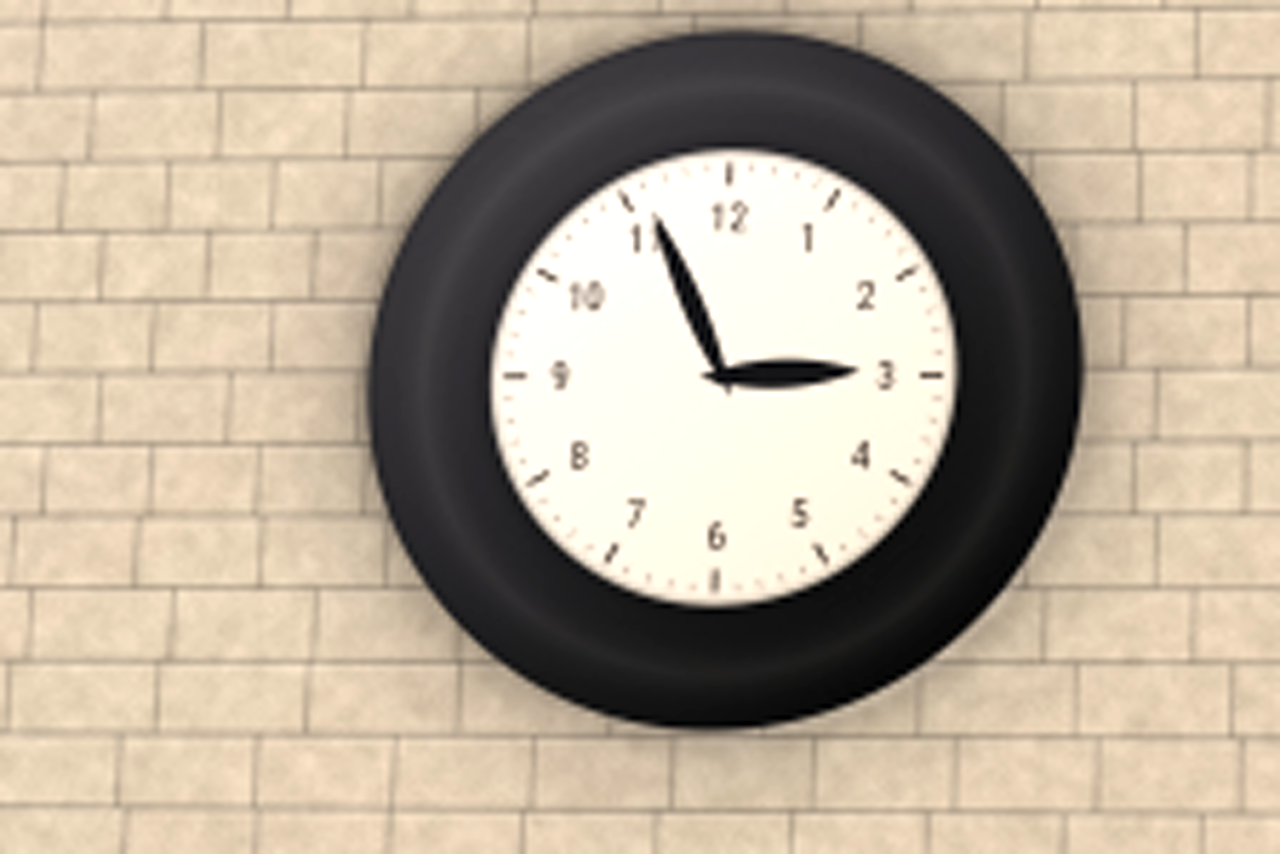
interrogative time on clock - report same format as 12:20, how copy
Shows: 2:56
